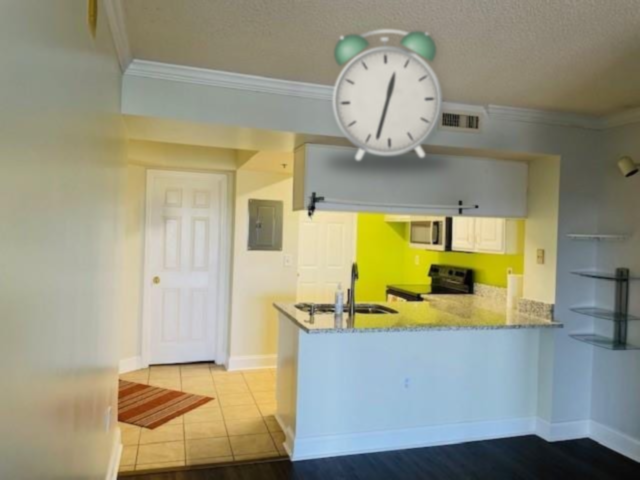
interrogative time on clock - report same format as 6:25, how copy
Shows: 12:33
